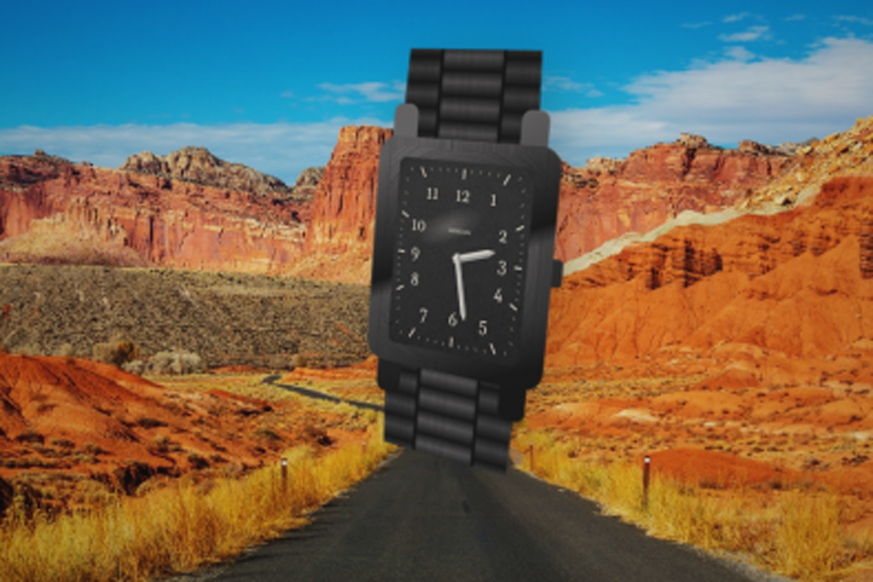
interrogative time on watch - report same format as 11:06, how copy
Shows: 2:28
